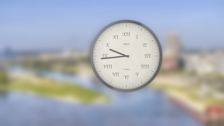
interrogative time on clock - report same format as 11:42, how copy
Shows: 9:44
